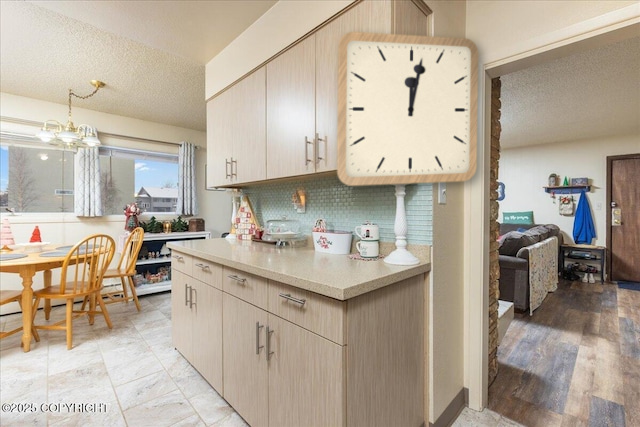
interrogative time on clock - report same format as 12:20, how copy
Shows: 12:02
